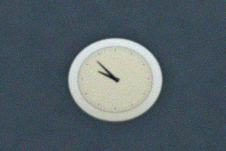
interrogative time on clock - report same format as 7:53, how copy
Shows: 9:53
